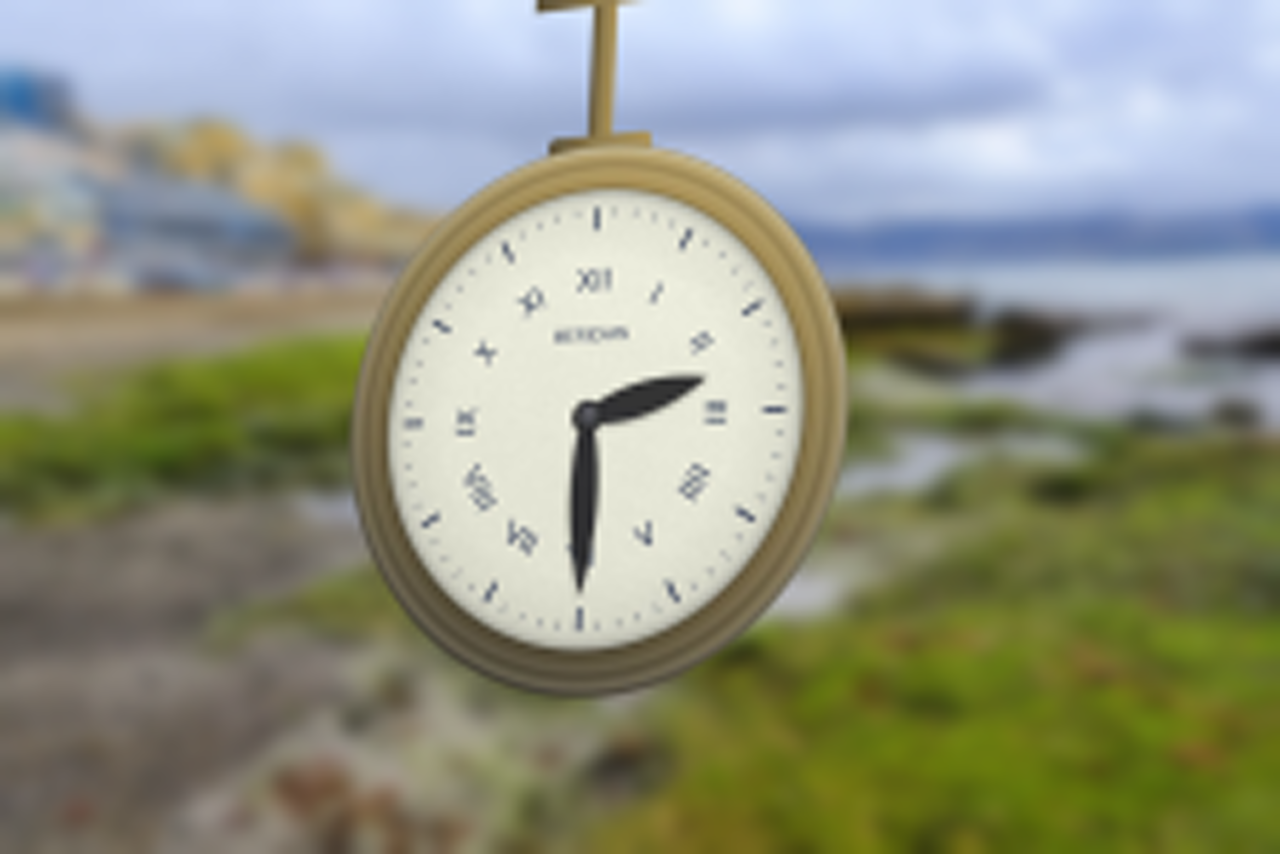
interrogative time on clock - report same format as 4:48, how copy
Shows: 2:30
